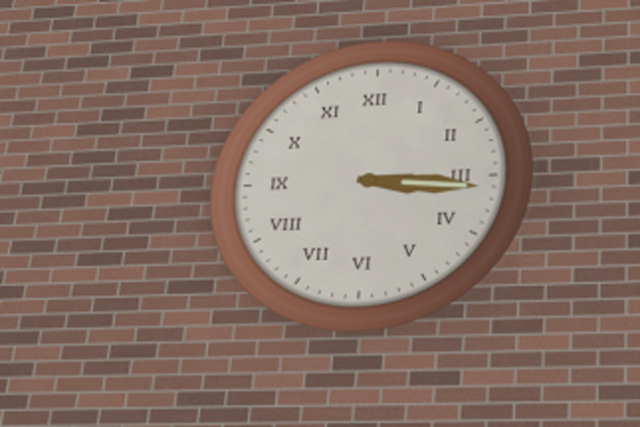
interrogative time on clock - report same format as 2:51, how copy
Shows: 3:16
